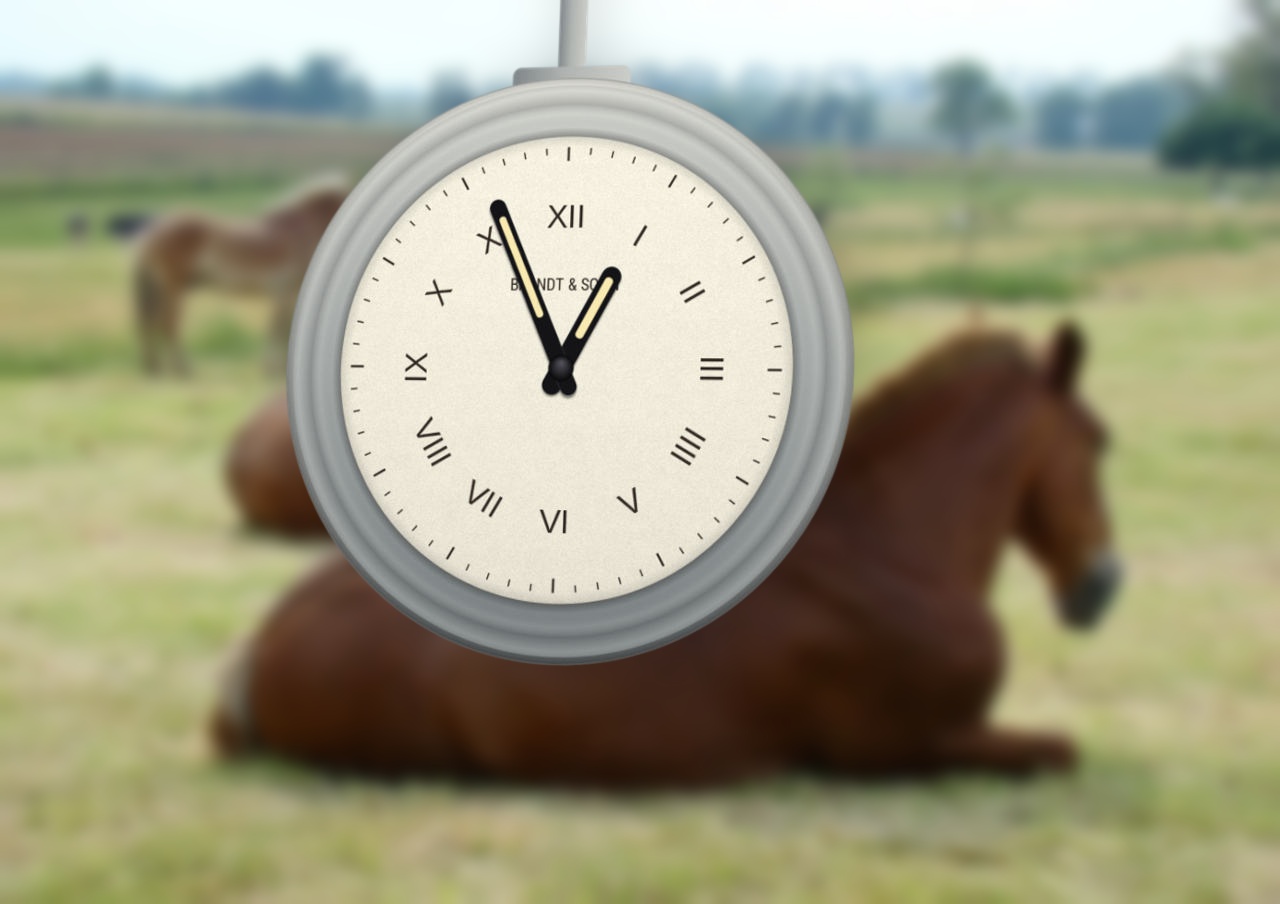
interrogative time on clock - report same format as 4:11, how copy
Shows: 12:56
